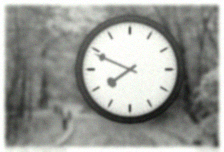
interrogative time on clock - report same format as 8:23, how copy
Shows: 7:49
